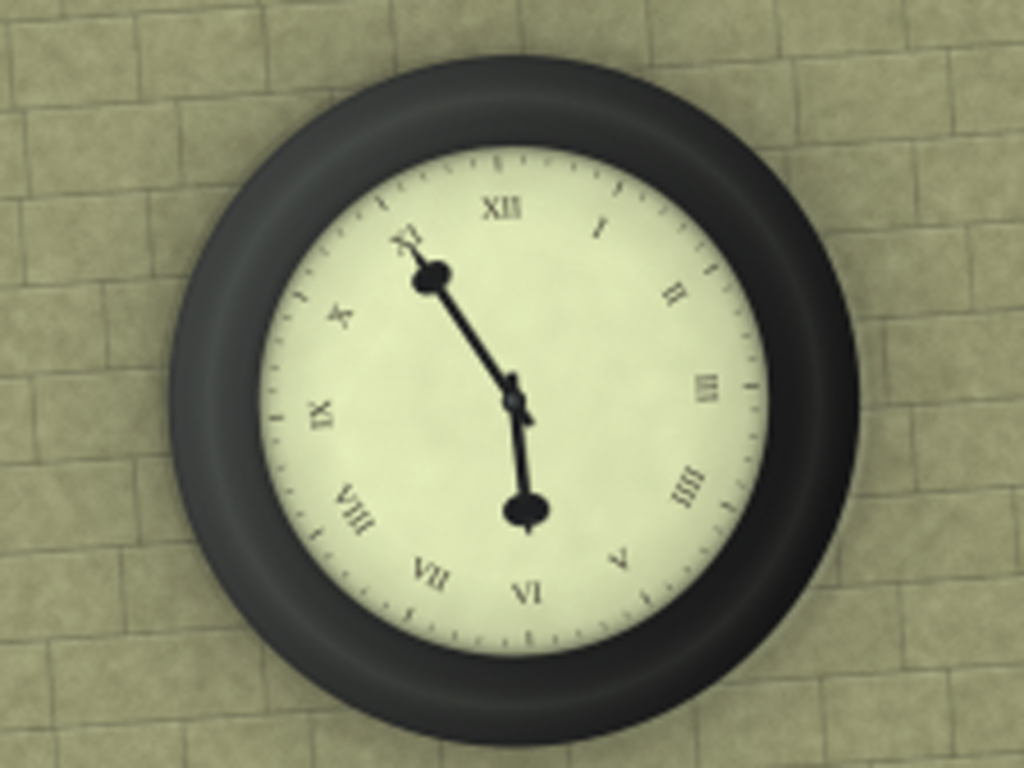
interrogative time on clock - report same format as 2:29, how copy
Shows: 5:55
